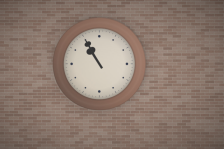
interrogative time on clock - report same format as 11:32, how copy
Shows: 10:55
